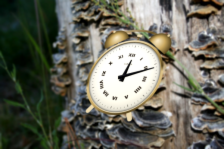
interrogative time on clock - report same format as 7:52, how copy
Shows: 12:11
